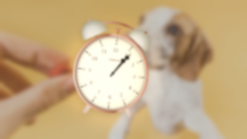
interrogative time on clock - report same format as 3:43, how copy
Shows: 1:06
